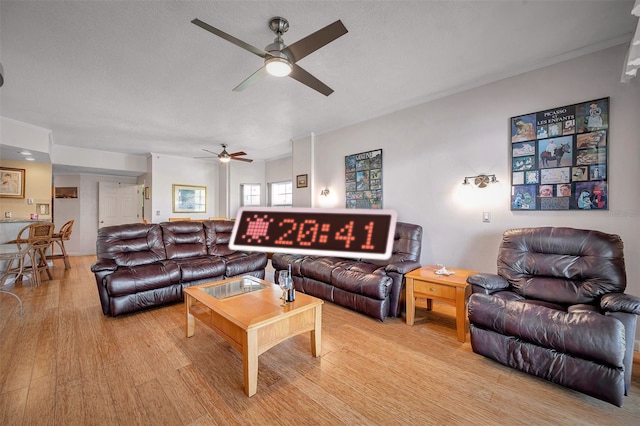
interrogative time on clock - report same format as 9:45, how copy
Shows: 20:41
